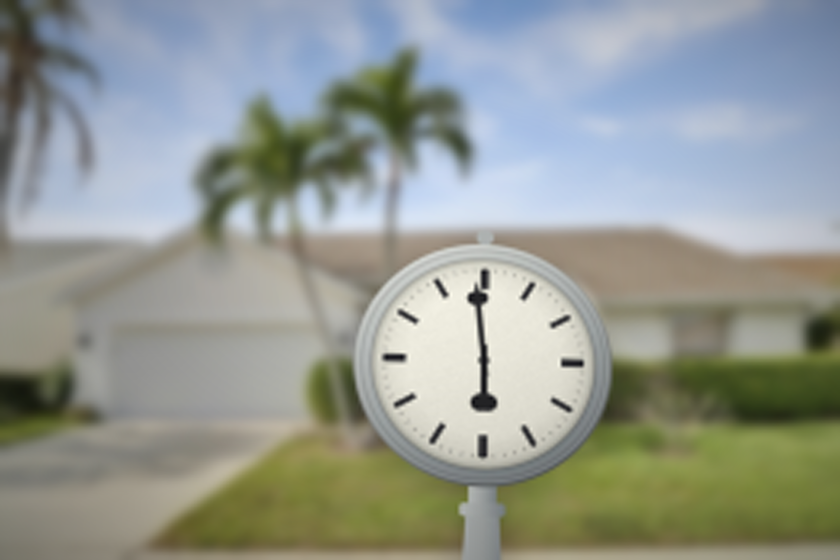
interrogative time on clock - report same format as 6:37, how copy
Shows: 5:59
